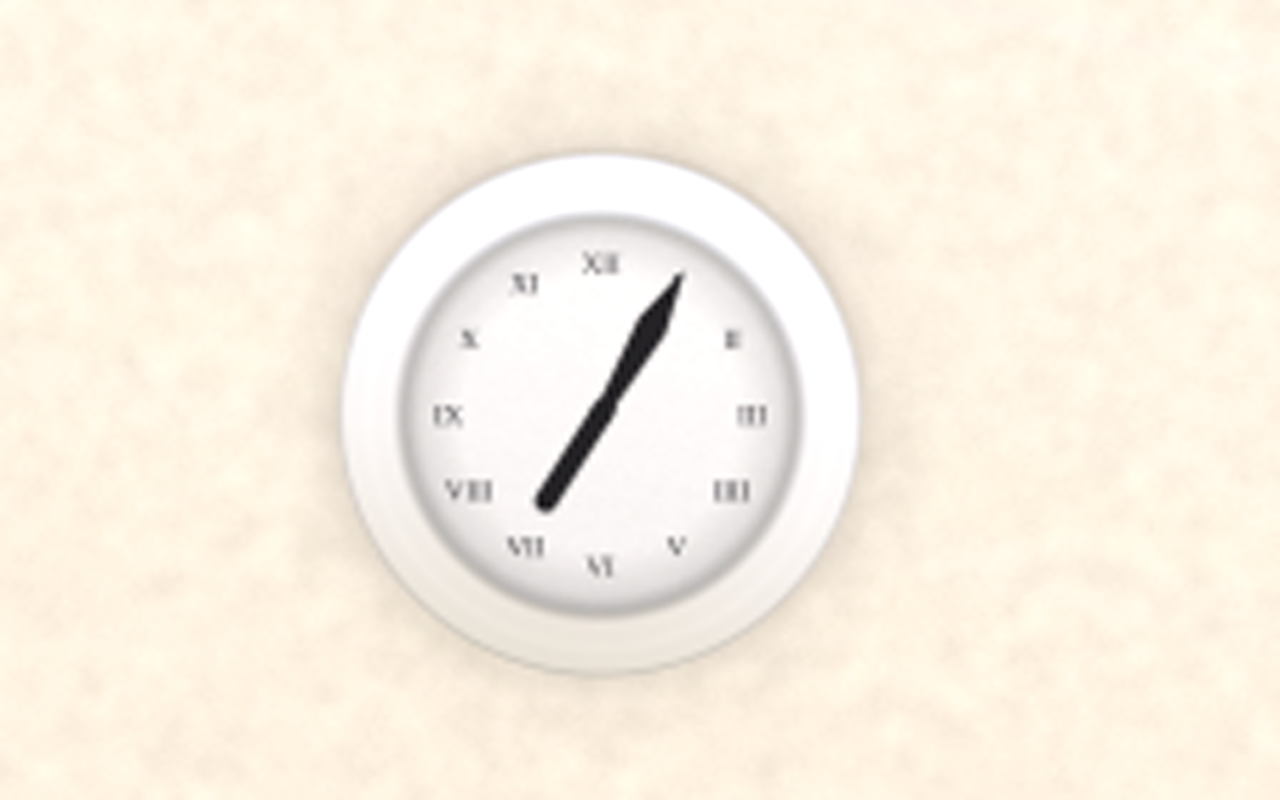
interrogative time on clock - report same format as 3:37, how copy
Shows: 7:05
